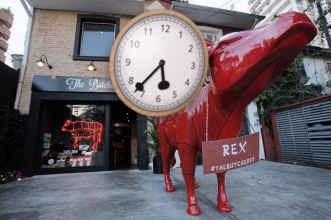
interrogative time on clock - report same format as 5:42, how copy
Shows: 5:37
